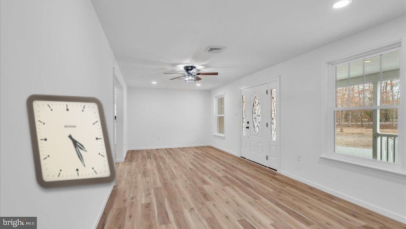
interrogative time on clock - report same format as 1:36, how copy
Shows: 4:27
